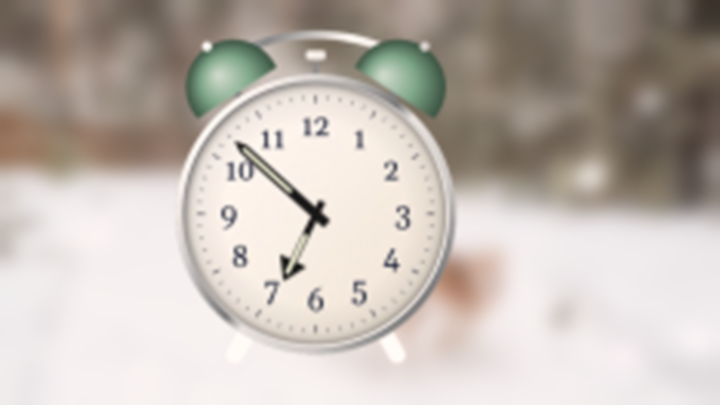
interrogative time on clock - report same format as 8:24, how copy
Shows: 6:52
